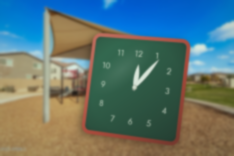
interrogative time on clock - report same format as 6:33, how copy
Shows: 12:06
